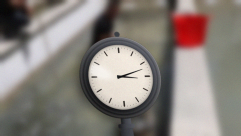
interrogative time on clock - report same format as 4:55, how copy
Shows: 3:12
